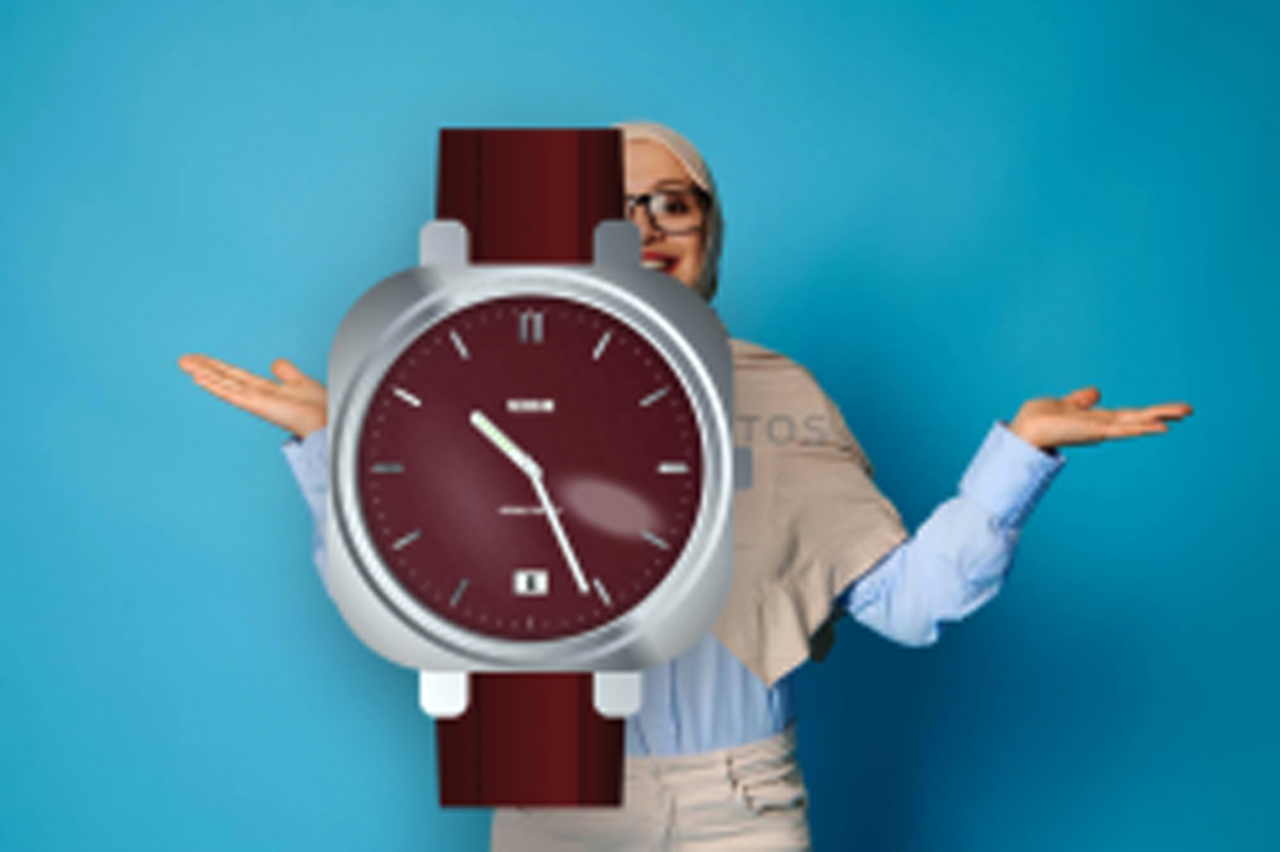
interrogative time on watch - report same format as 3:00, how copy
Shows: 10:26
